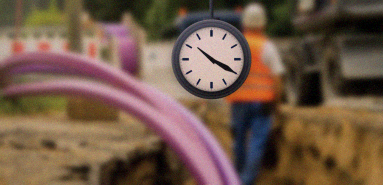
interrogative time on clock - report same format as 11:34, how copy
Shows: 10:20
